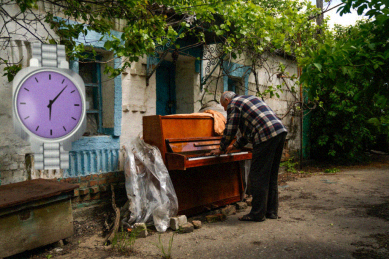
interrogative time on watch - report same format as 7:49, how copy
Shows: 6:07
